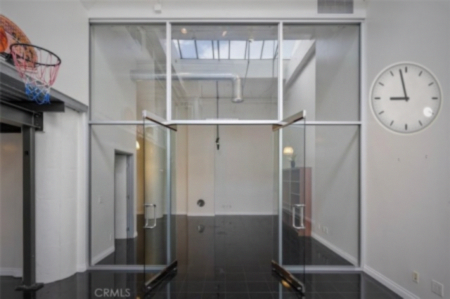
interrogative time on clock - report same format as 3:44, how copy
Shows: 8:58
